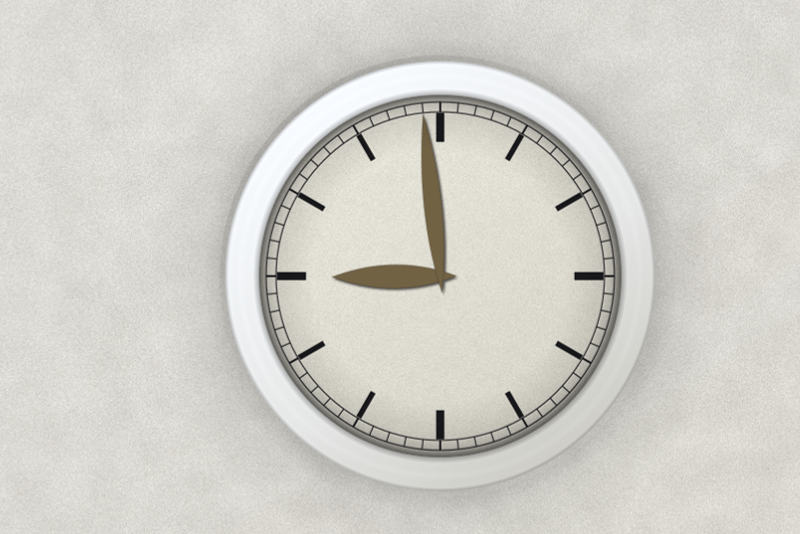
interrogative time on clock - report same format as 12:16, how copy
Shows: 8:59
